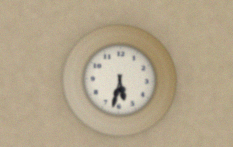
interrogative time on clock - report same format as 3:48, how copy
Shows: 5:32
